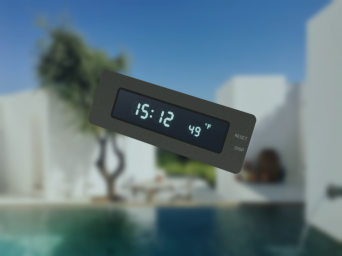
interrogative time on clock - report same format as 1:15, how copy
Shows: 15:12
